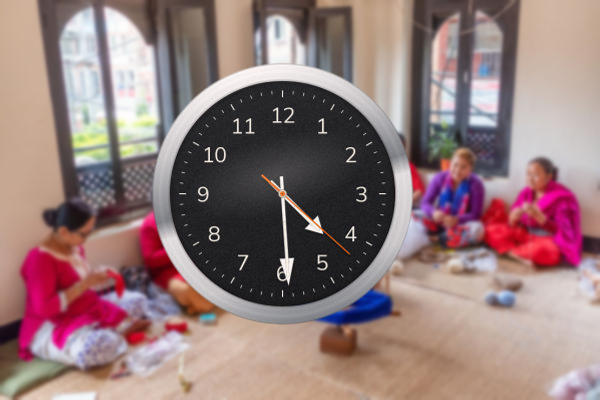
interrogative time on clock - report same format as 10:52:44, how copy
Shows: 4:29:22
